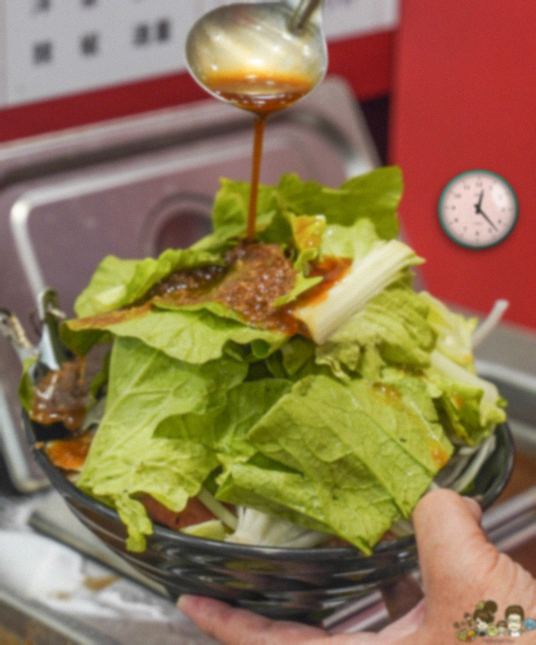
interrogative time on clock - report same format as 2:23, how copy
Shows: 12:23
